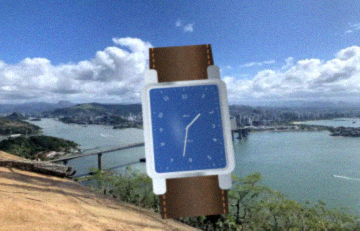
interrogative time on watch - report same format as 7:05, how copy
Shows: 1:32
